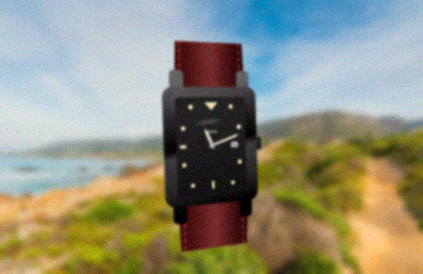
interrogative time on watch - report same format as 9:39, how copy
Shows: 11:12
